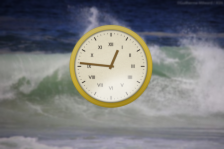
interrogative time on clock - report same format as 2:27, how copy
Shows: 12:46
